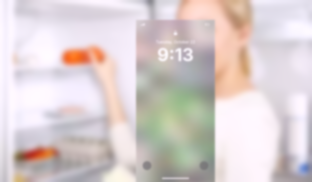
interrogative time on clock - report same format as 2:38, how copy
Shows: 9:13
